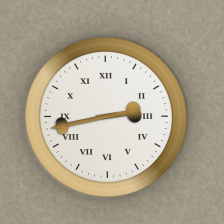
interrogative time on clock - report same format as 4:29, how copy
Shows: 2:43
